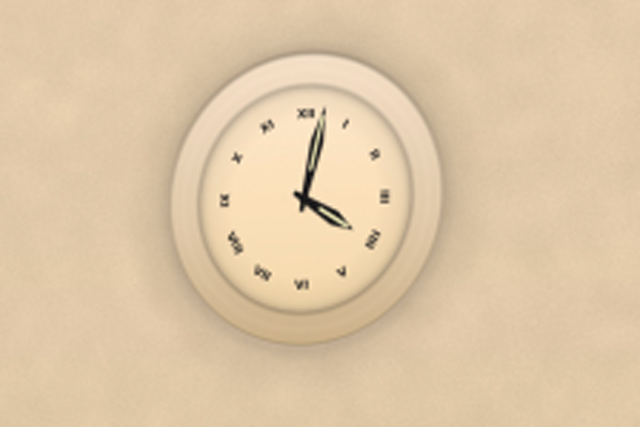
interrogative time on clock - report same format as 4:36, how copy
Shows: 4:02
